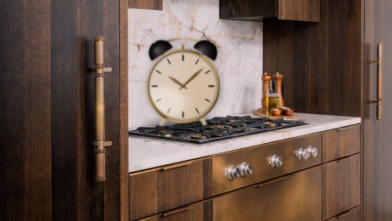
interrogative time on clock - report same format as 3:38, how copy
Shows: 10:08
